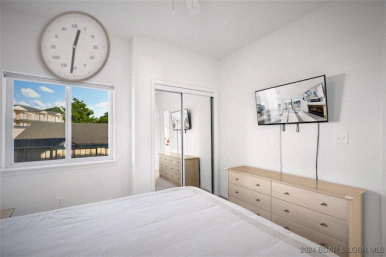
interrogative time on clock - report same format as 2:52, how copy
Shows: 12:31
